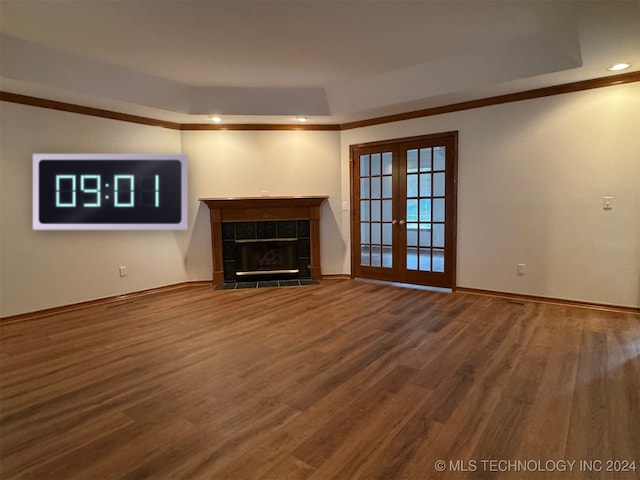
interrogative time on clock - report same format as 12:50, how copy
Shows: 9:01
